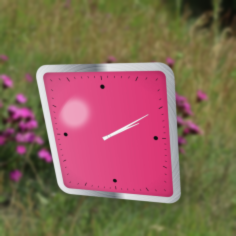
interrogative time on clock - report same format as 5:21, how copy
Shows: 2:10
